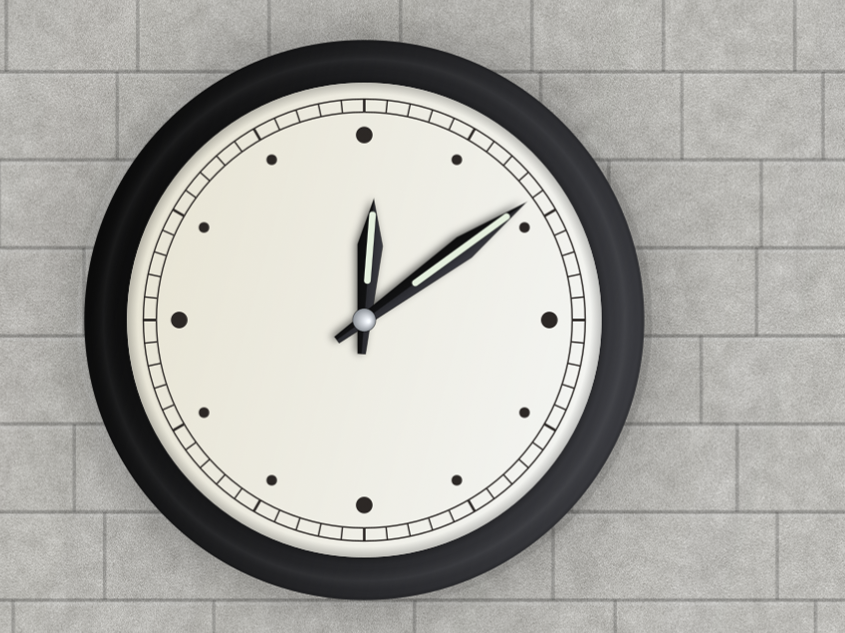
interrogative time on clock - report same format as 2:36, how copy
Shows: 12:09
